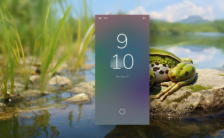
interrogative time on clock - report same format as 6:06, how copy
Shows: 9:10
